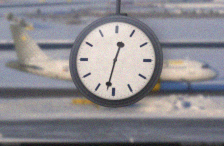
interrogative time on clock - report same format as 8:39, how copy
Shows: 12:32
